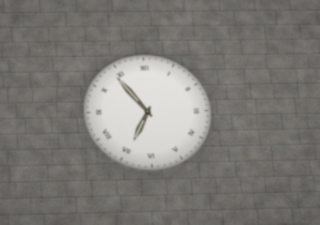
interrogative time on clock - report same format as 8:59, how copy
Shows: 6:54
